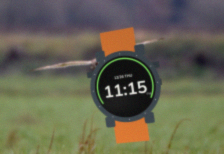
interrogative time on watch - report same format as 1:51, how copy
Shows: 11:15
